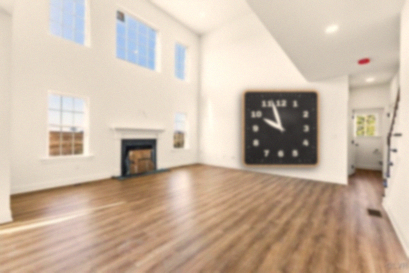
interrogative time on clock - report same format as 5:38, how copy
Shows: 9:57
